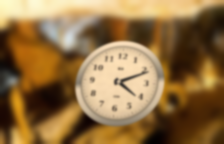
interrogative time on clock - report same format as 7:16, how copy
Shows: 4:11
